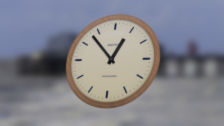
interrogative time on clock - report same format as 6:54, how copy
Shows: 12:53
